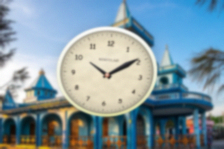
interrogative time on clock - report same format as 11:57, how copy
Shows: 10:09
